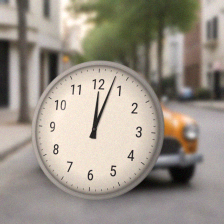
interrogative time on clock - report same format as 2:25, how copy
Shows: 12:03
